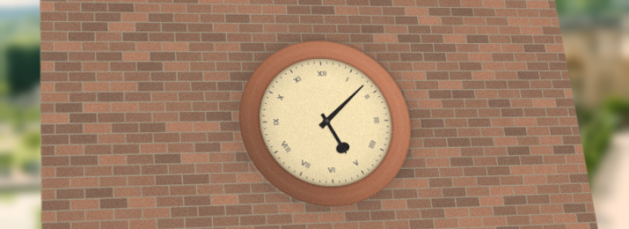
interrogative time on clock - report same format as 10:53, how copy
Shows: 5:08
